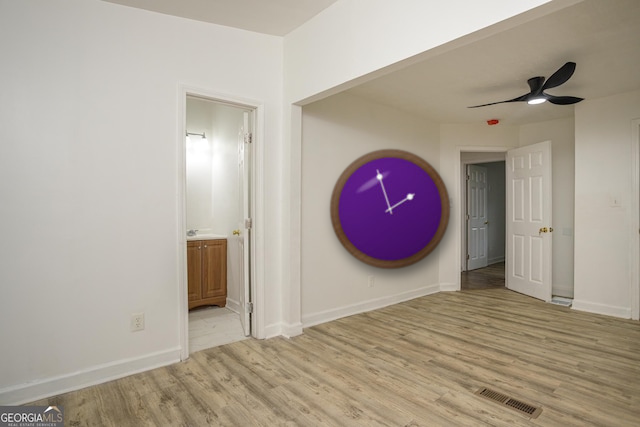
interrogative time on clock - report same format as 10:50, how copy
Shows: 1:57
